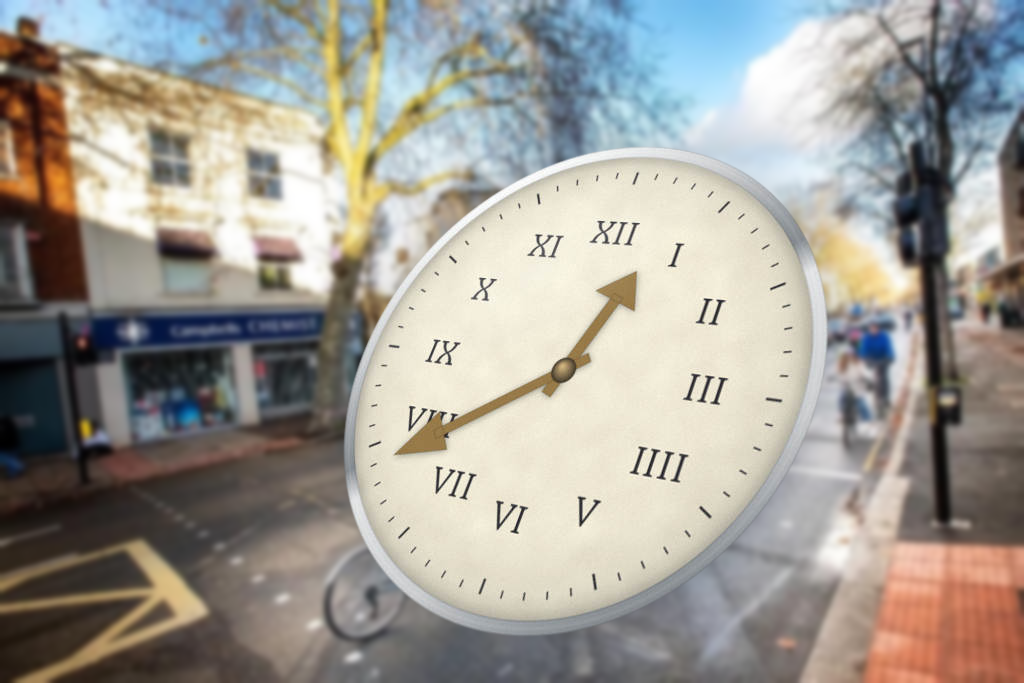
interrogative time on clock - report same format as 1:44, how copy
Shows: 12:39
